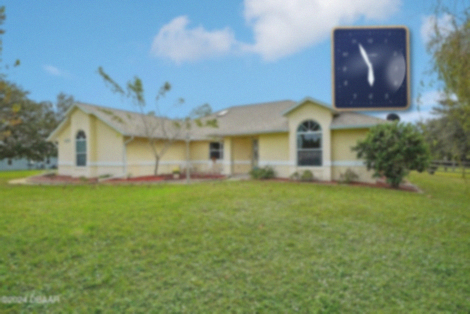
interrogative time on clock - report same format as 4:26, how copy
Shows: 5:56
